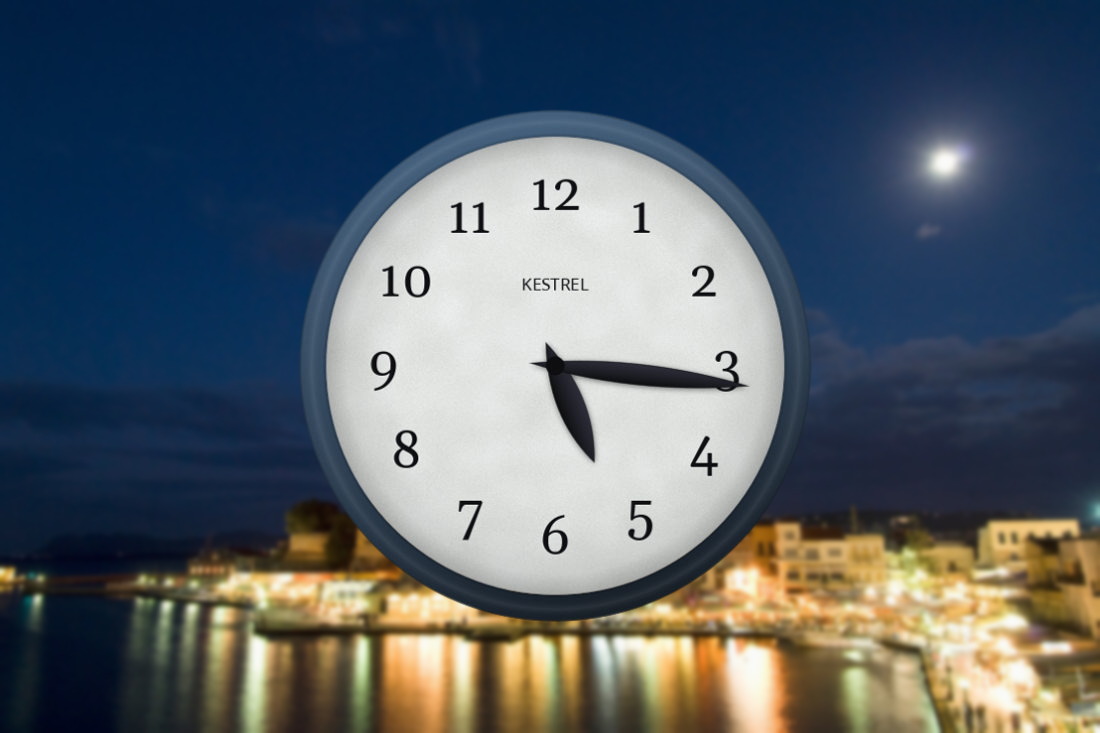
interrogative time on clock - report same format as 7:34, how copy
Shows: 5:16
